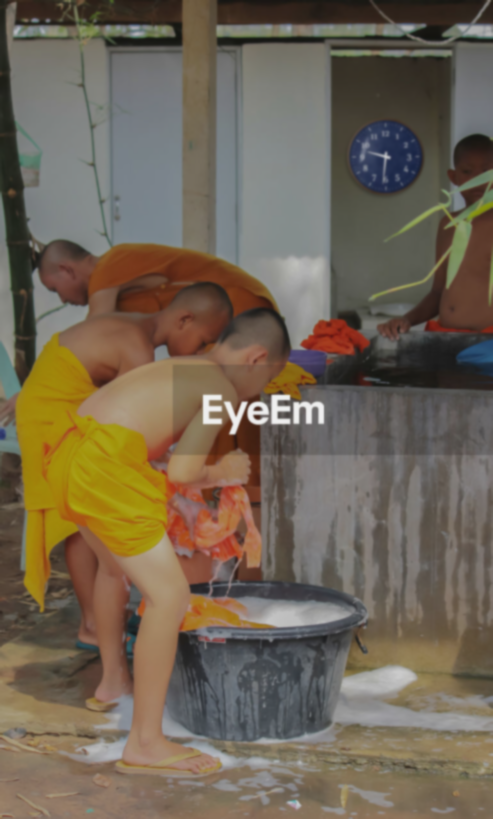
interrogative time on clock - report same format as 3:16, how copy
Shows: 9:31
